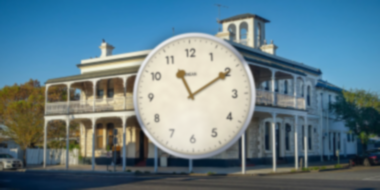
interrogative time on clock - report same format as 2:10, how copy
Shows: 11:10
